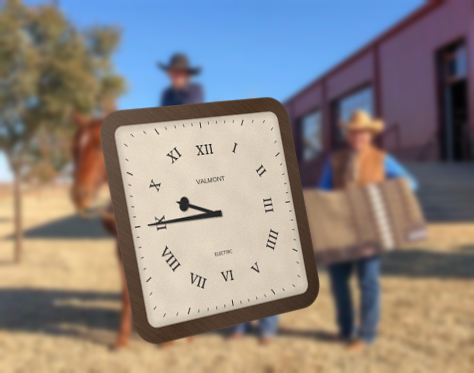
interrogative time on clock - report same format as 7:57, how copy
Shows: 9:45
